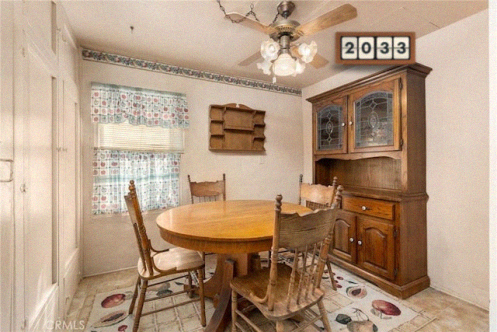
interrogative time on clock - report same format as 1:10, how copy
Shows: 20:33
